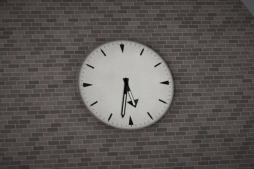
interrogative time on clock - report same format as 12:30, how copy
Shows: 5:32
